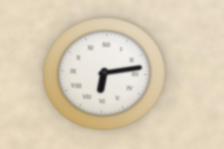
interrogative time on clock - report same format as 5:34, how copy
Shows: 6:13
